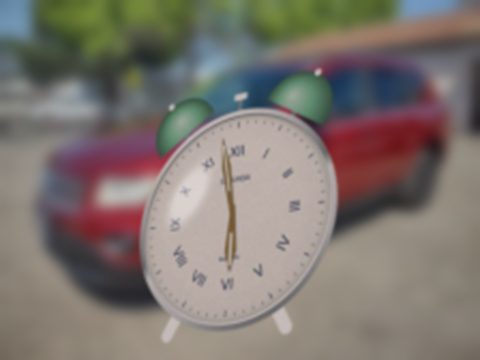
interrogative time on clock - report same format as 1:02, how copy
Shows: 5:58
